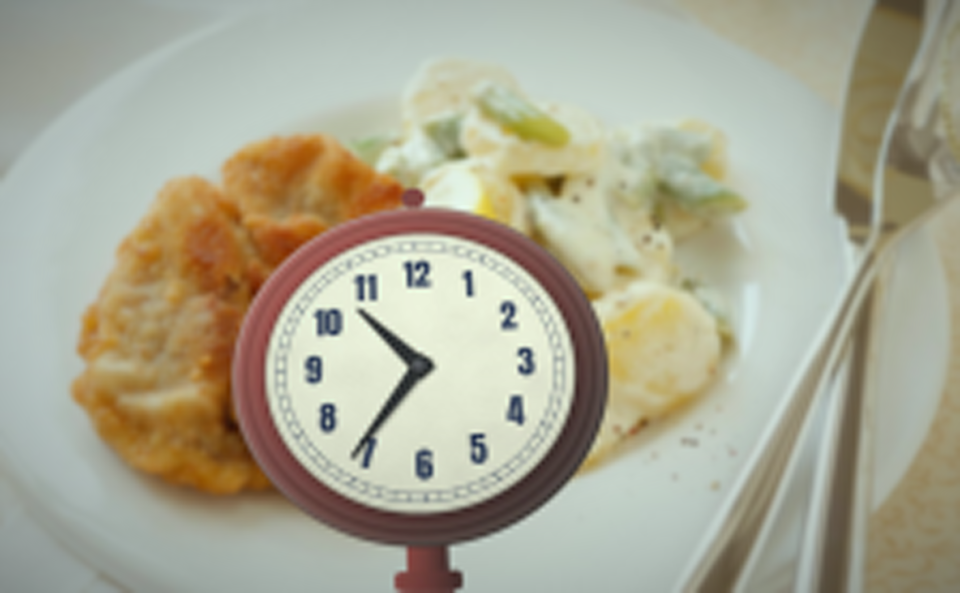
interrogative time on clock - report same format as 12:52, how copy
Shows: 10:36
